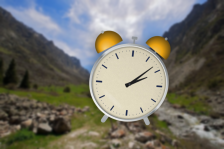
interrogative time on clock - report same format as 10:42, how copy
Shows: 2:08
